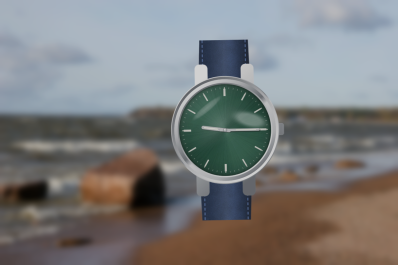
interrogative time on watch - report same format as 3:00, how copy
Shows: 9:15
